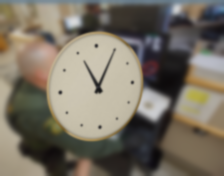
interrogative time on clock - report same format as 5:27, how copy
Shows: 11:05
